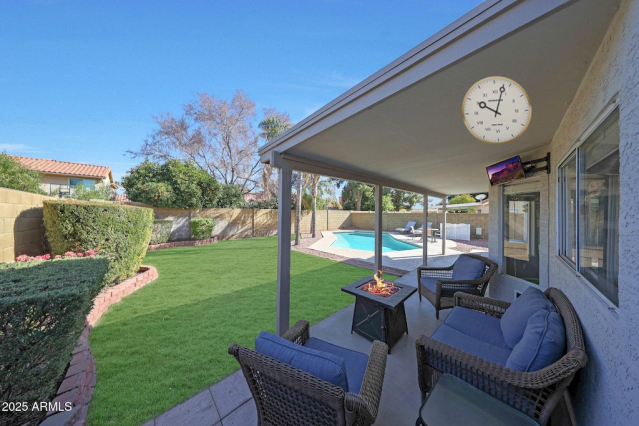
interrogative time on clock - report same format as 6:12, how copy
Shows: 10:03
